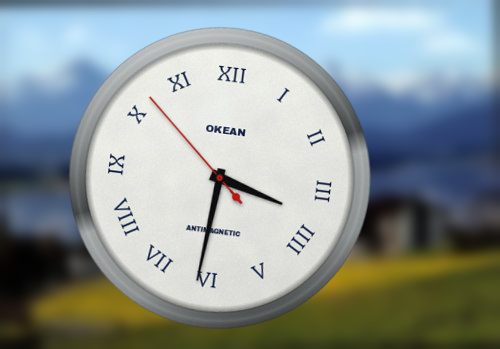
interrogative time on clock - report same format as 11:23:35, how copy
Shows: 3:30:52
